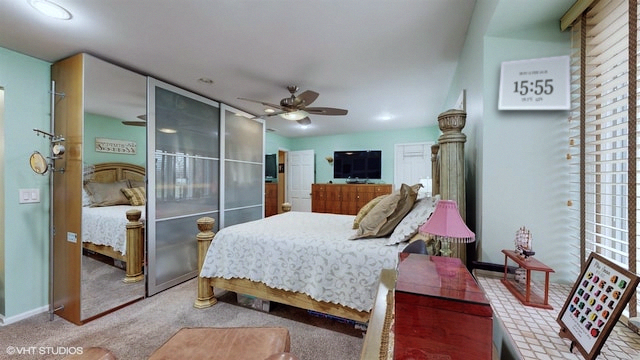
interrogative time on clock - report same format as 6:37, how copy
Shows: 15:55
